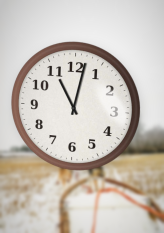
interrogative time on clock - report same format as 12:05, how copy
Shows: 11:02
